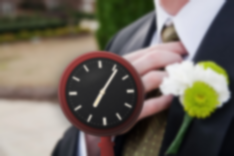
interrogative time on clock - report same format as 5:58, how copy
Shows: 7:06
